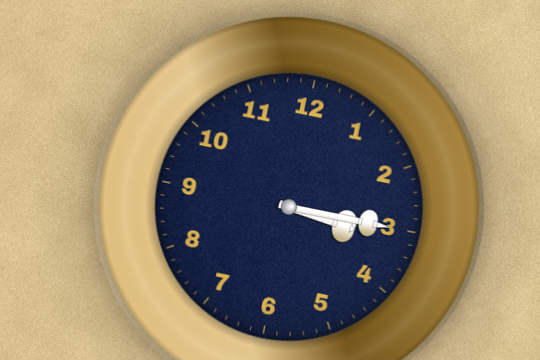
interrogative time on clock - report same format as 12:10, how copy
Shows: 3:15
